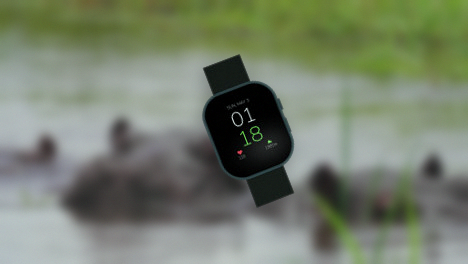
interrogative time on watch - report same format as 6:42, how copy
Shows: 1:18
